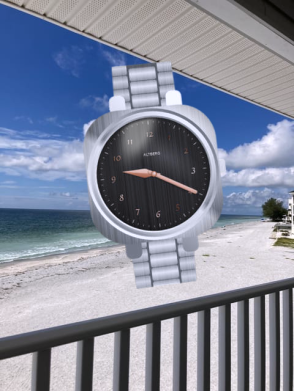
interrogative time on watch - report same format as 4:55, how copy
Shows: 9:20
